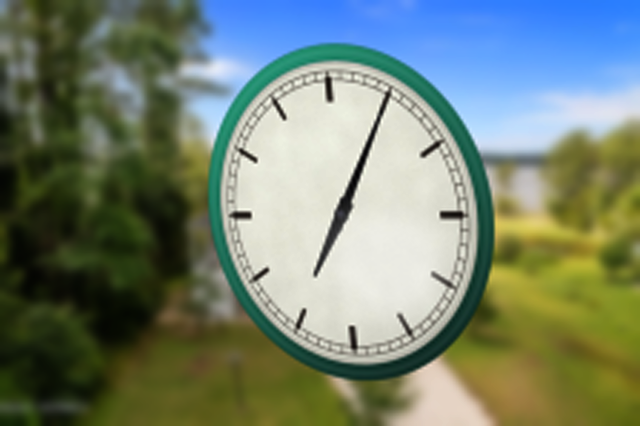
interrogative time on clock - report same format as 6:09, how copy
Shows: 7:05
